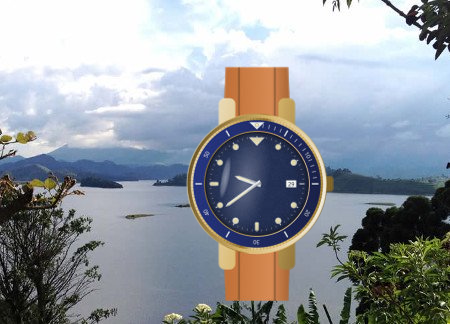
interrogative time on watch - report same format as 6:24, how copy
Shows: 9:39
